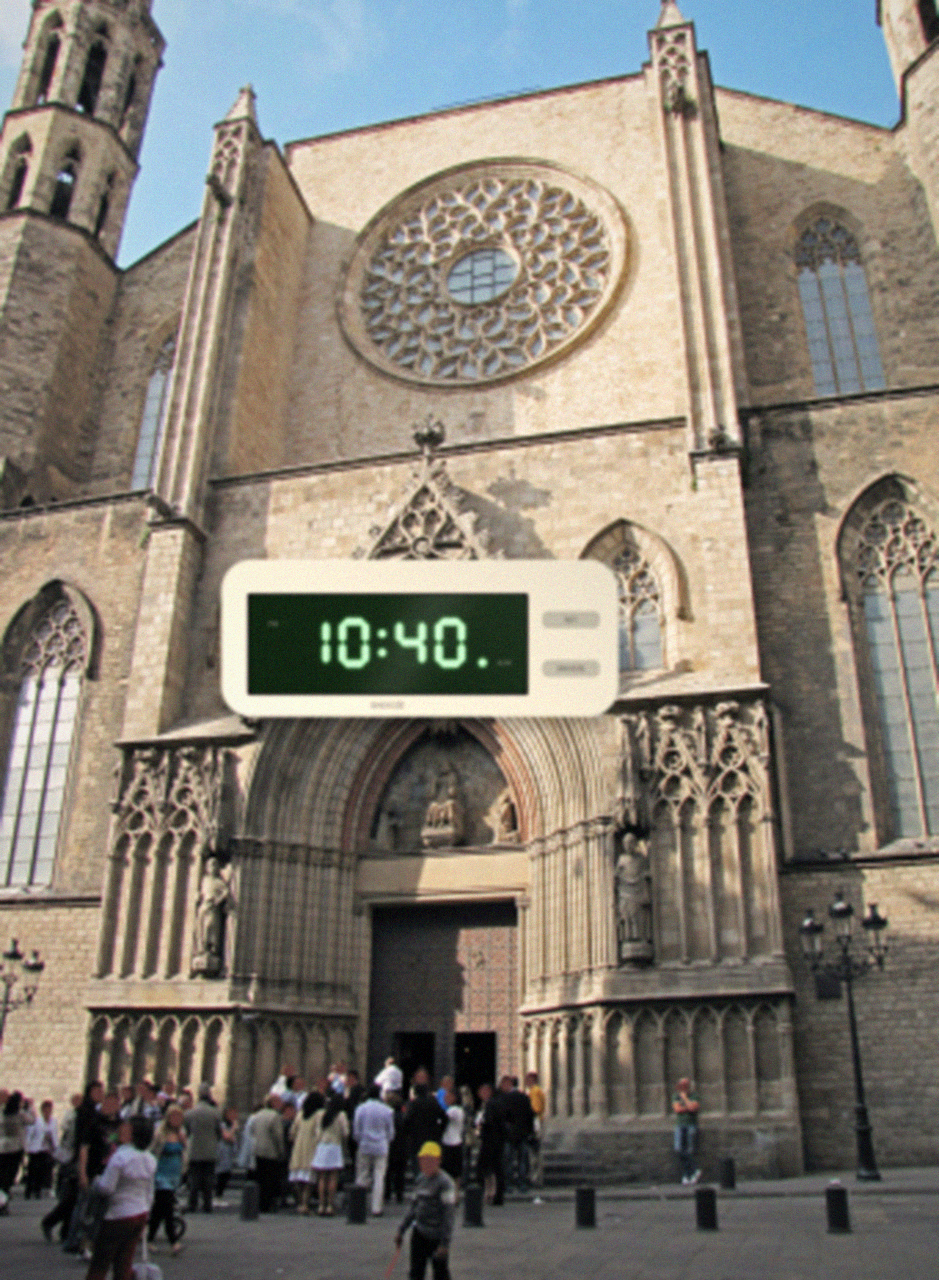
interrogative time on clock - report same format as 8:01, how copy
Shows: 10:40
